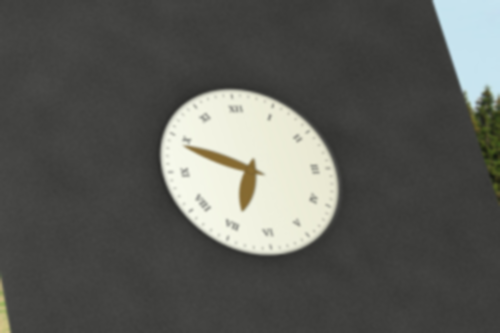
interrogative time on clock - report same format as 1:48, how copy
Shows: 6:49
